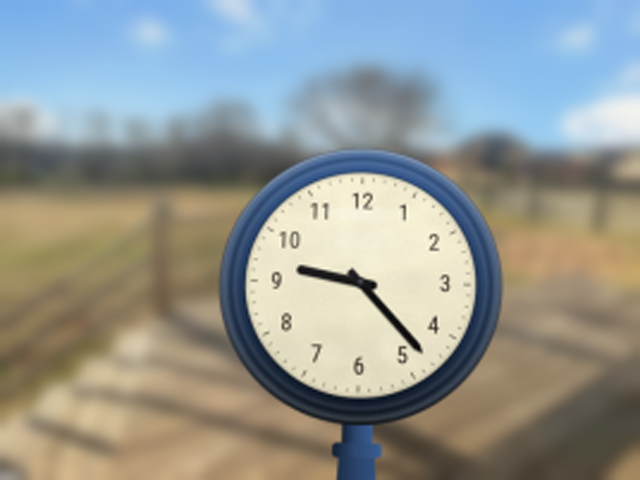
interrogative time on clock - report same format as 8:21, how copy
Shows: 9:23
